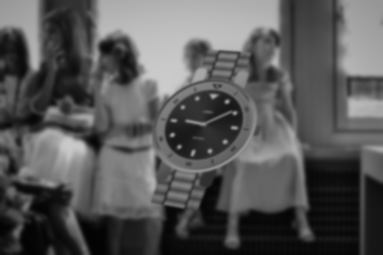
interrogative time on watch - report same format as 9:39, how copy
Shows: 9:09
